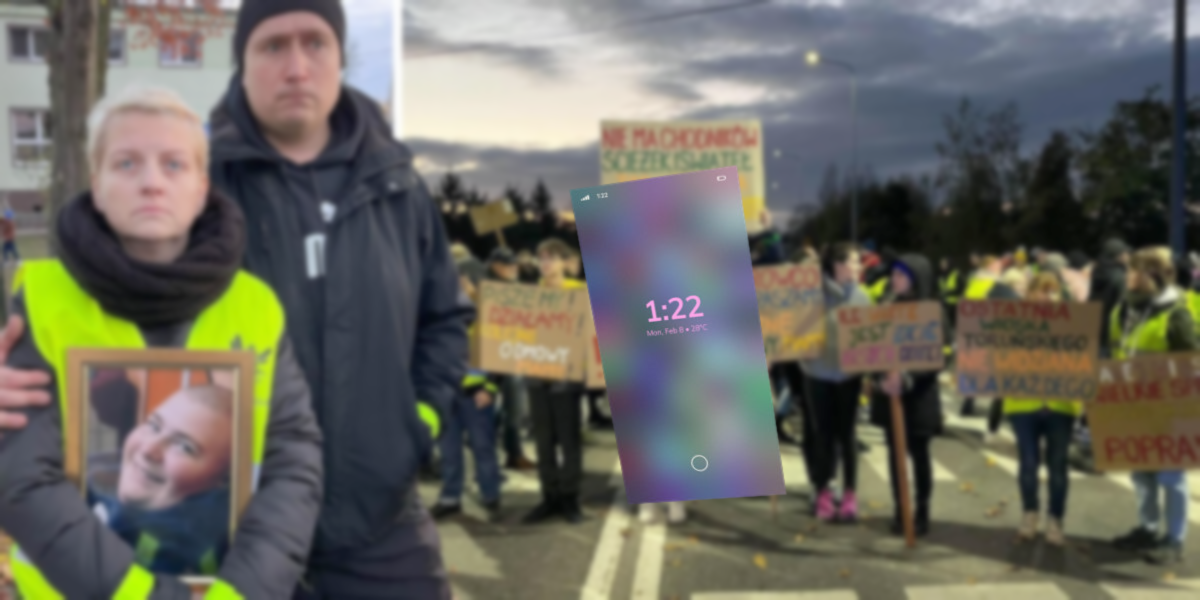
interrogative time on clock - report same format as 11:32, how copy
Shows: 1:22
